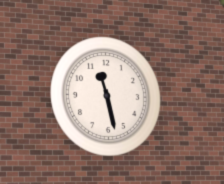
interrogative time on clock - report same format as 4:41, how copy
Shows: 11:28
